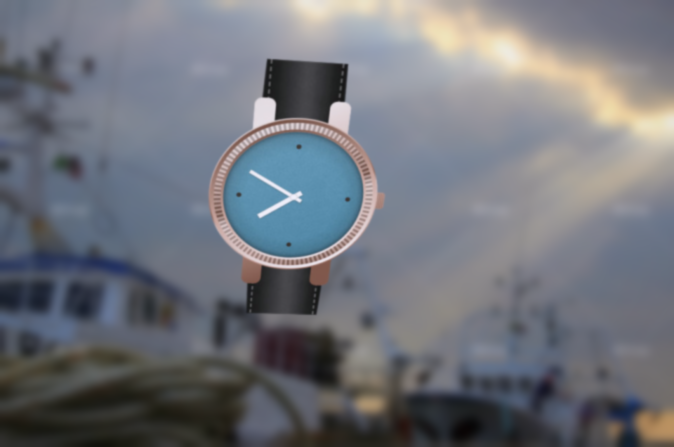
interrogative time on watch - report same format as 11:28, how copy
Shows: 7:50
